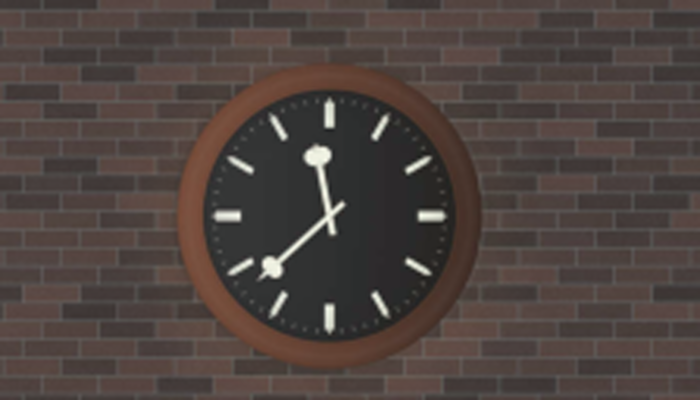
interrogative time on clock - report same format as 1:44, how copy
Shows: 11:38
